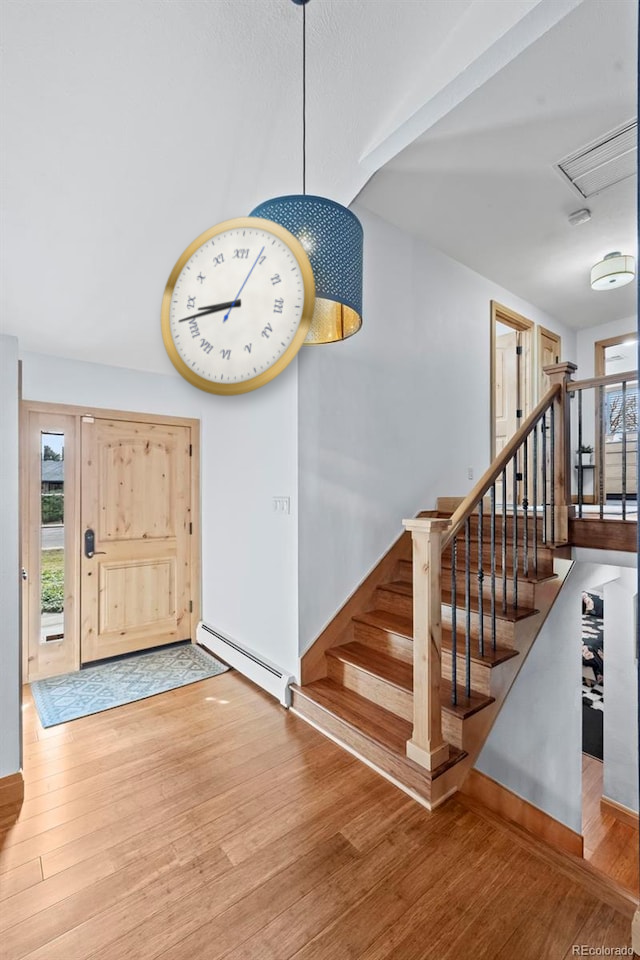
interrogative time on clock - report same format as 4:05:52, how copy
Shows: 8:42:04
